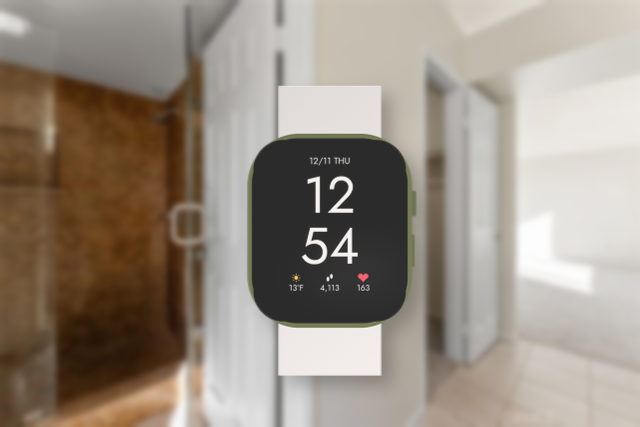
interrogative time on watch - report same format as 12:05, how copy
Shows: 12:54
